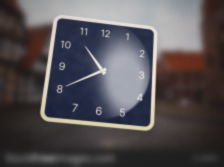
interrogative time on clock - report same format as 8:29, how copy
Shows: 10:40
